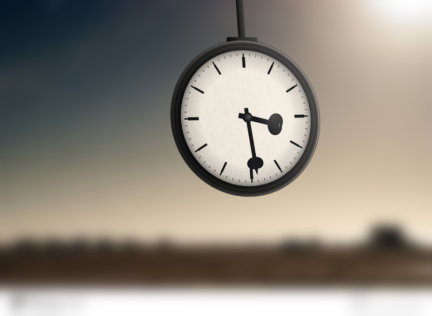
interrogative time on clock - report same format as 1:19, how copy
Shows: 3:29
